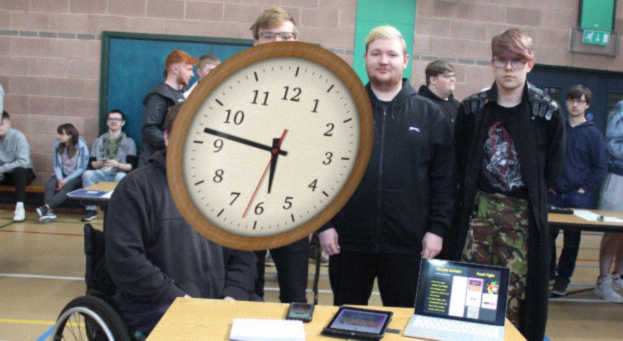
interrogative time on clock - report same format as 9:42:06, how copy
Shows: 5:46:32
